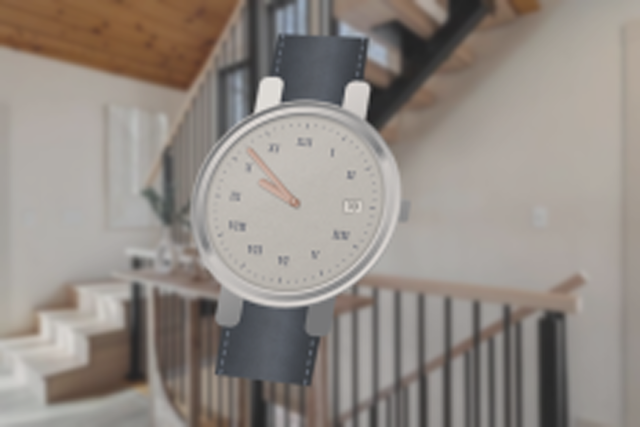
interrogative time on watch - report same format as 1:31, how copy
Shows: 9:52
